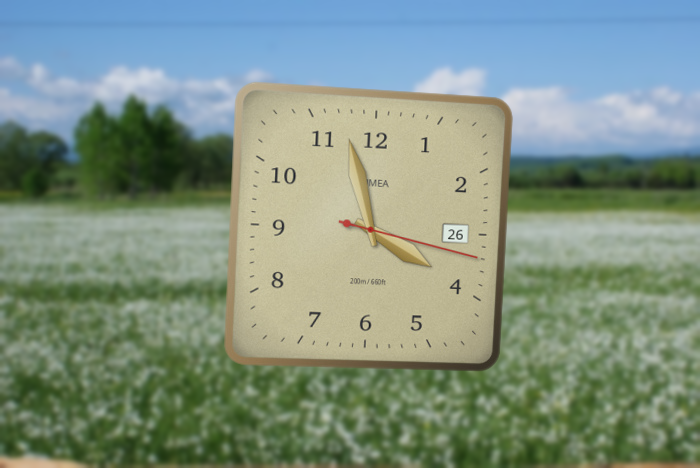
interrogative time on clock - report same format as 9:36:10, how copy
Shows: 3:57:17
